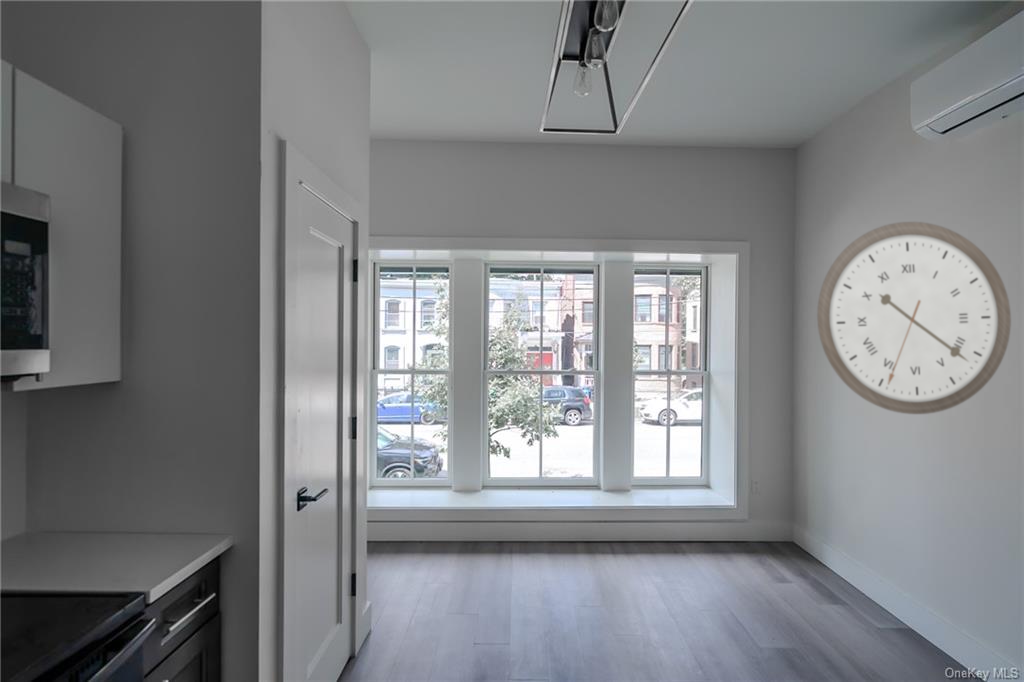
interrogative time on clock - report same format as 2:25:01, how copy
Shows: 10:21:34
